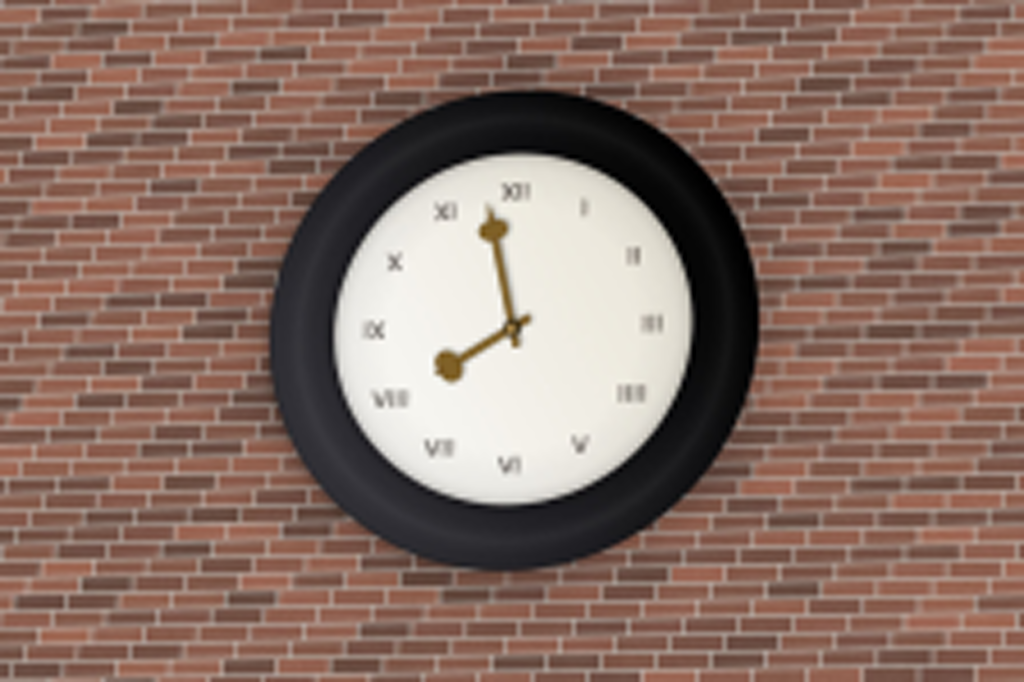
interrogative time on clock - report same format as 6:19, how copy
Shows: 7:58
